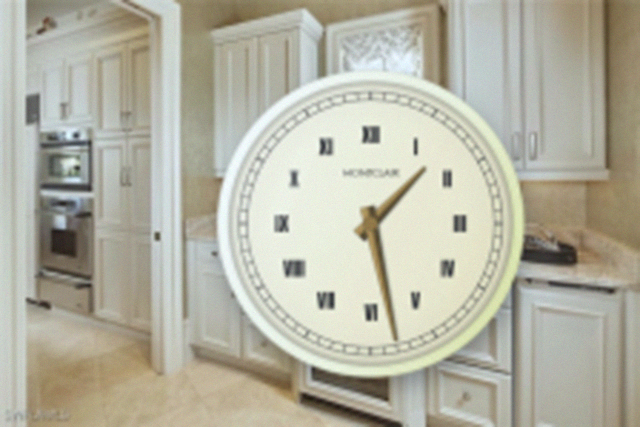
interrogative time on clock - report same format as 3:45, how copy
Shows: 1:28
